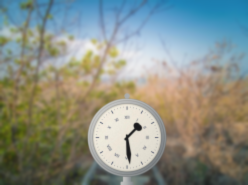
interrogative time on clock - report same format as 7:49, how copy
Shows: 1:29
